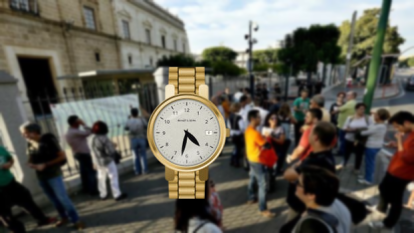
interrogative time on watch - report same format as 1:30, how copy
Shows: 4:32
